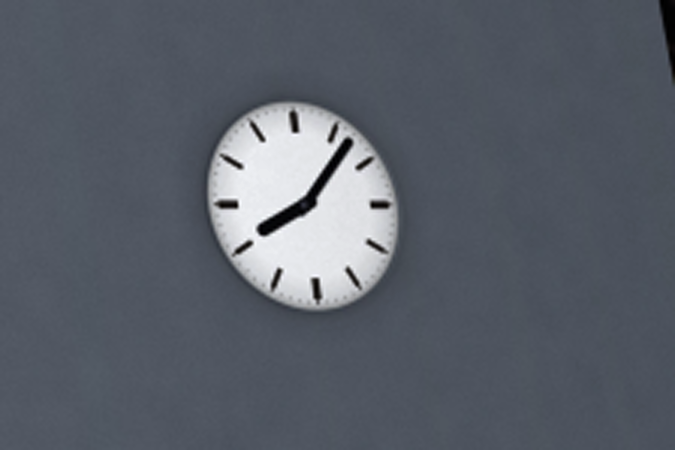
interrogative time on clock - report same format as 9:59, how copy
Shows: 8:07
